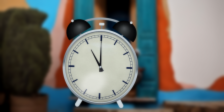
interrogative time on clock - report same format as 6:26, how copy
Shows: 11:00
